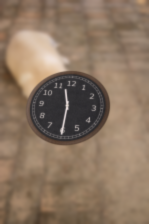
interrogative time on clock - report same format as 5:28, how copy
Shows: 11:30
